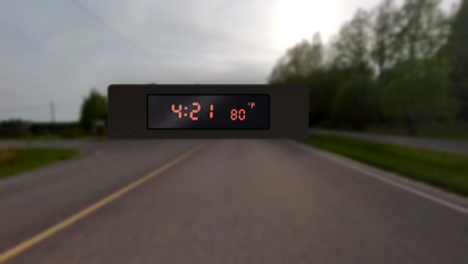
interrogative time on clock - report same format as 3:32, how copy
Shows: 4:21
